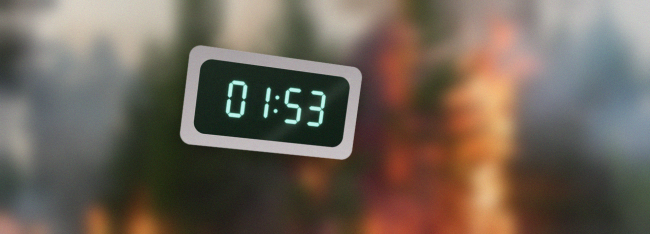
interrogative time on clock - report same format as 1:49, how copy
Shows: 1:53
